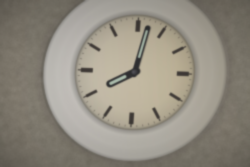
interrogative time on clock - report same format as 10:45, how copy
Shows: 8:02
